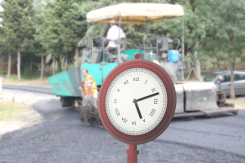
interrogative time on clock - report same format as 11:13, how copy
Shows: 5:12
